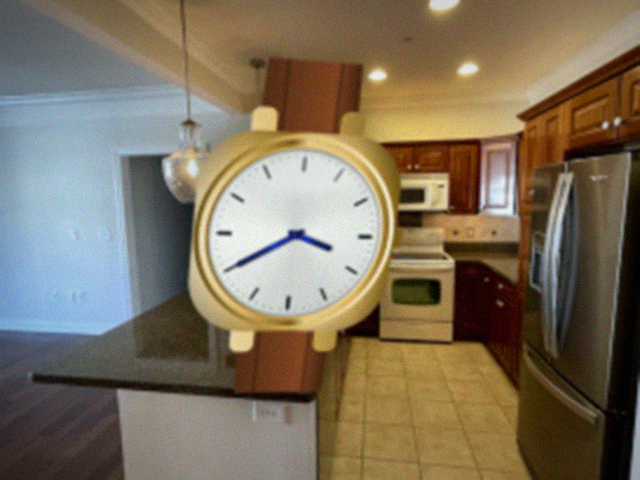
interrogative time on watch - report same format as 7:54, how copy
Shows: 3:40
